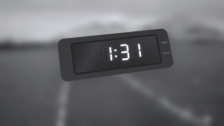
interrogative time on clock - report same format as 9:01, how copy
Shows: 1:31
